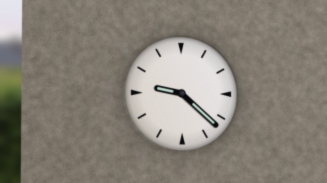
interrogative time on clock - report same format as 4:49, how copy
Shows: 9:22
